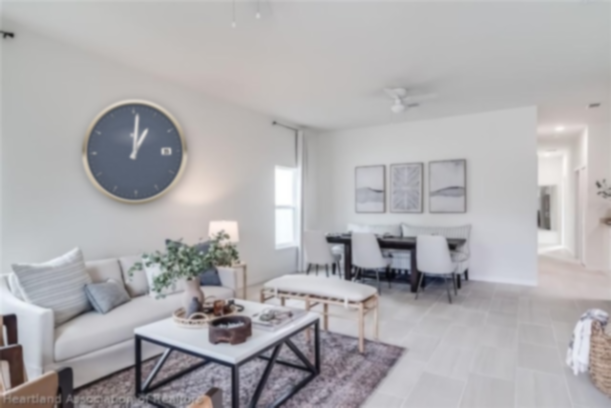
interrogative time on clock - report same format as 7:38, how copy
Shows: 1:01
